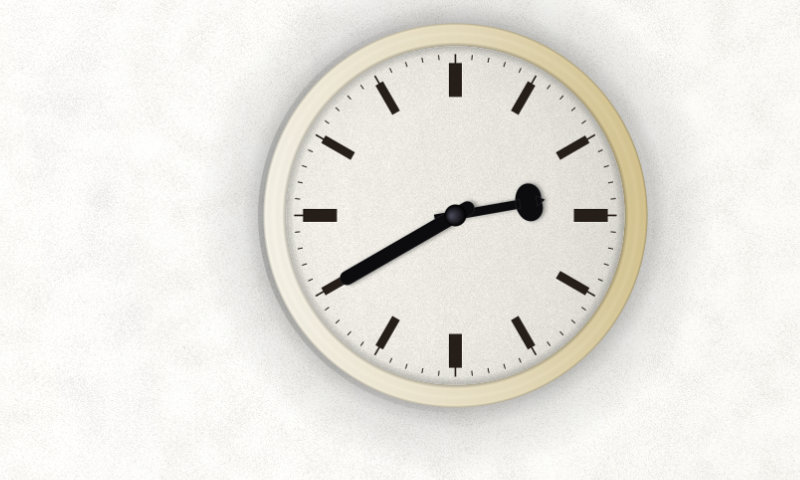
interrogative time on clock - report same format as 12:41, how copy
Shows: 2:40
